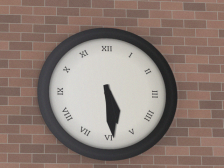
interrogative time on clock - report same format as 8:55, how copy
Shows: 5:29
